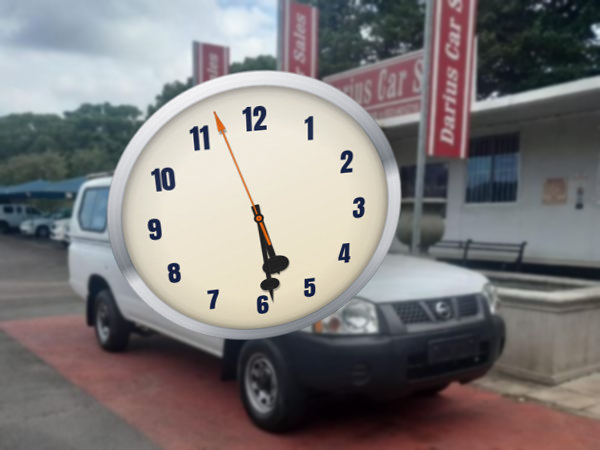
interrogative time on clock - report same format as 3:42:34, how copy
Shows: 5:28:57
